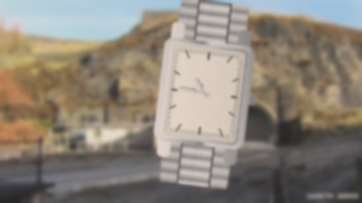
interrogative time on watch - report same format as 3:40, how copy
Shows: 10:46
